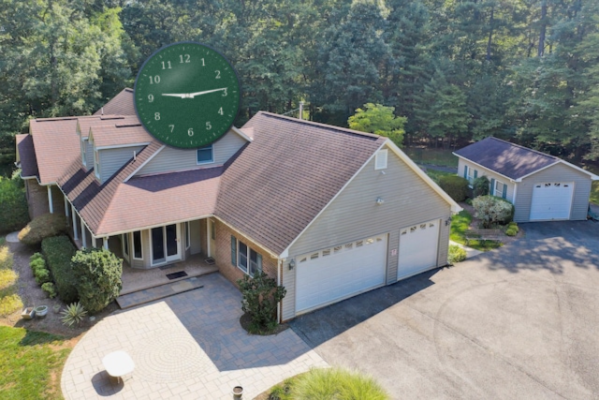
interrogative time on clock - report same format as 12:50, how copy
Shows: 9:14
